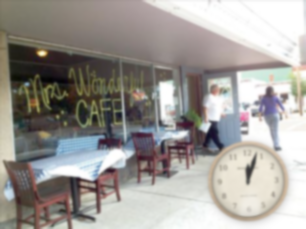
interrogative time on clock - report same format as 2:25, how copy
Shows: 12:03
